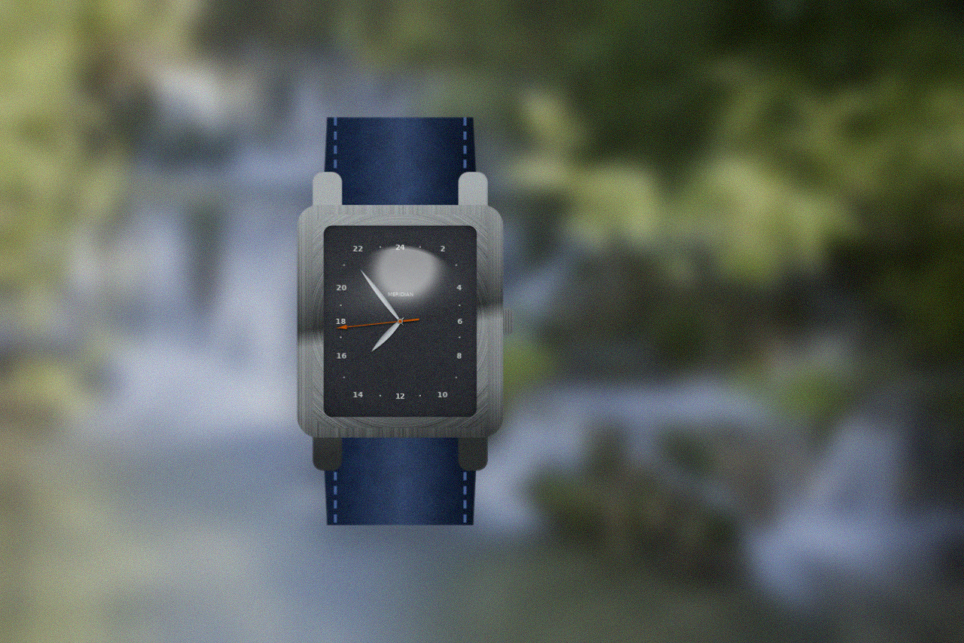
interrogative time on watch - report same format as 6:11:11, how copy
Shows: 14:53:44
